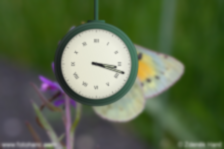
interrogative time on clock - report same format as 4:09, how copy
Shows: 3:18
